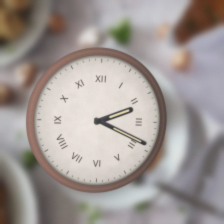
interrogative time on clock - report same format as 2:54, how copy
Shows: 2:19
